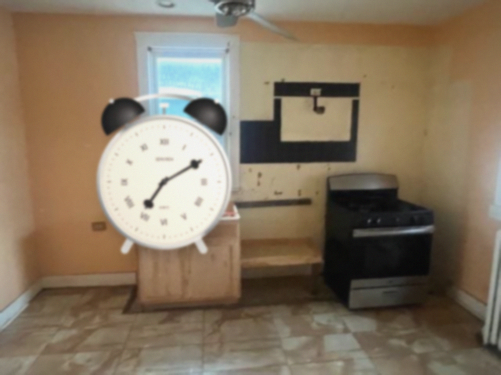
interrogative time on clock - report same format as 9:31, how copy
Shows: 7:10
